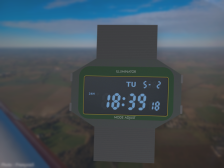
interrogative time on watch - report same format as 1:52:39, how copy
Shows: 18:39:18
